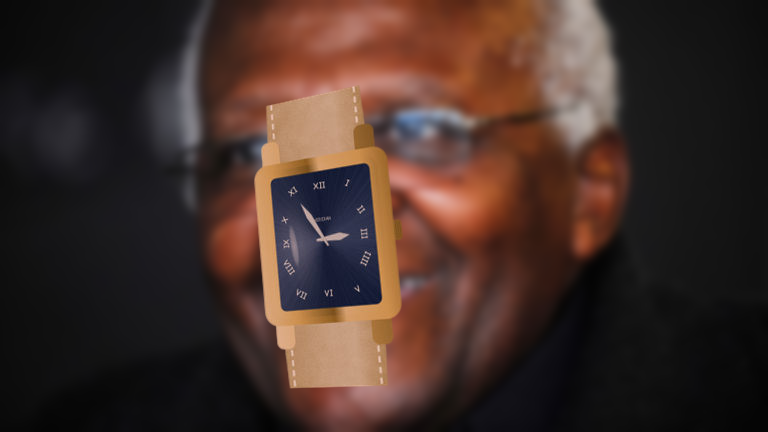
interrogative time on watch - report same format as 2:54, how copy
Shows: 2:55
